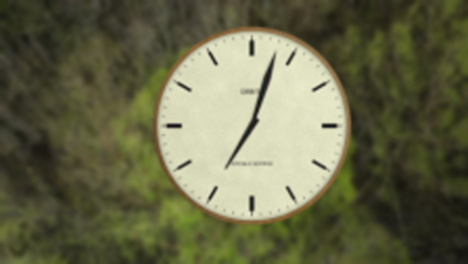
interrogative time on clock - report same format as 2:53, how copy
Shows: 7:03
